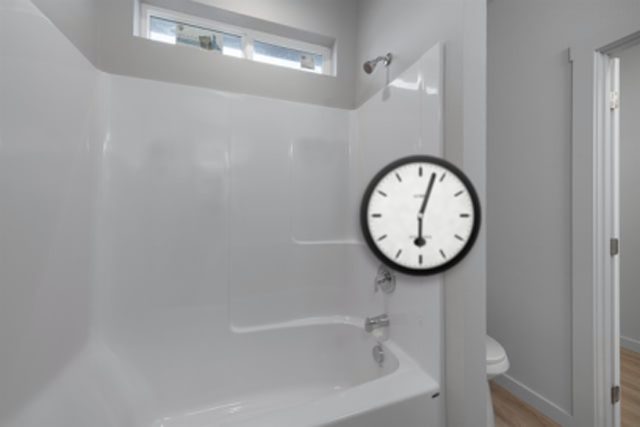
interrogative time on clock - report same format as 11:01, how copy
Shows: 6:03
